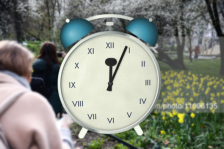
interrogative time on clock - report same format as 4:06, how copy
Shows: 12:04
